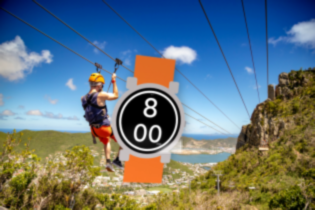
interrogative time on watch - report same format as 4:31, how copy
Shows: 8:00
